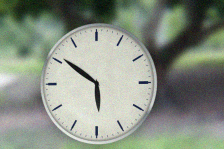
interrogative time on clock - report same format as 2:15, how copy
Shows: 5:51
